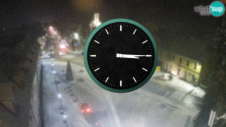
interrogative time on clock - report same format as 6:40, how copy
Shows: 3:15
